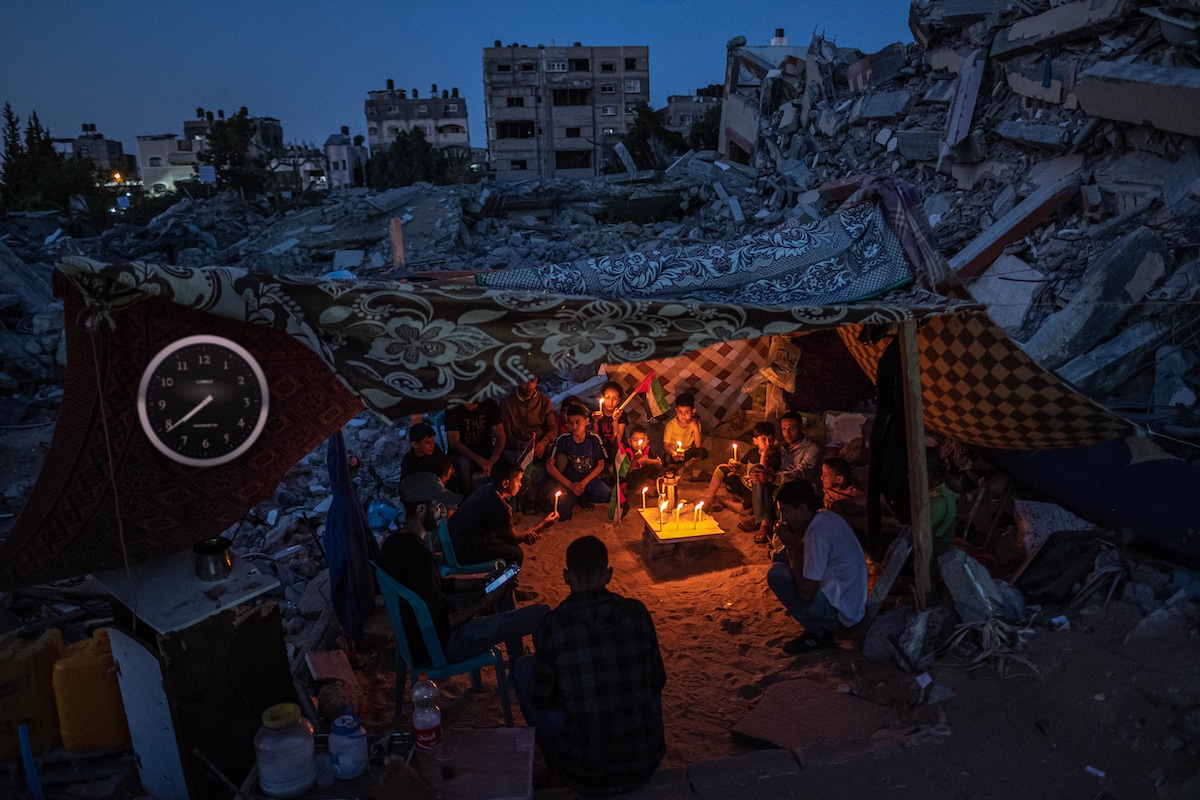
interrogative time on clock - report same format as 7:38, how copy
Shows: 7:39
